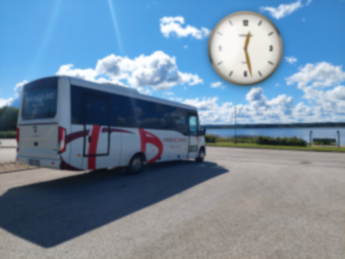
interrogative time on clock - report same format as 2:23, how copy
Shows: 12:28
